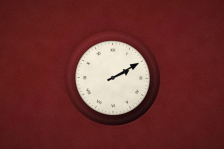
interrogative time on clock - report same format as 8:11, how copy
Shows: 2:10
